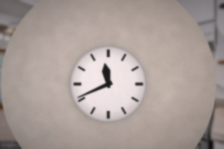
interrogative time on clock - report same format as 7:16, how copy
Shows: 11:41
